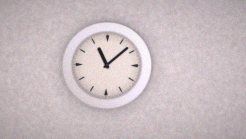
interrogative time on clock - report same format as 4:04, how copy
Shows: 11:08
